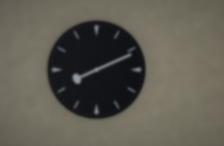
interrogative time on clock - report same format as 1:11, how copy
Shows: 8:11
